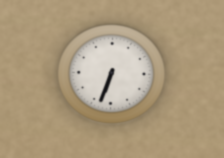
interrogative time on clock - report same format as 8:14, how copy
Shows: 6:33
